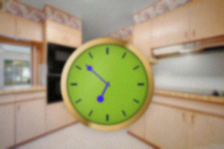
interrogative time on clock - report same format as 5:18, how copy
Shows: 6:52
